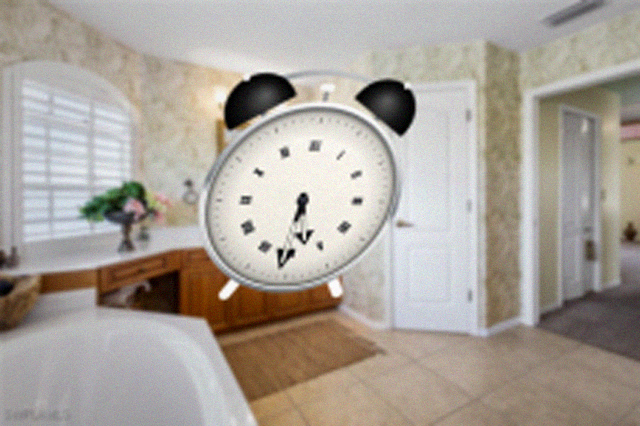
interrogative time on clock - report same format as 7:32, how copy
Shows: 5:31
